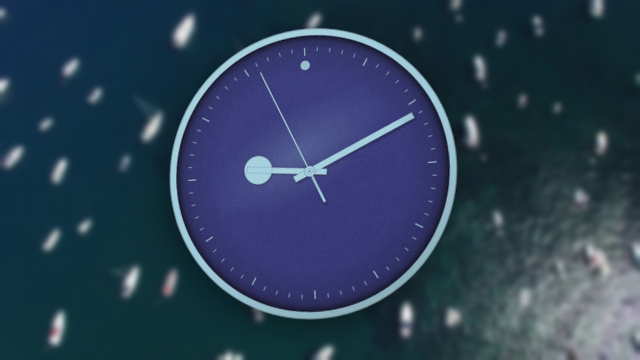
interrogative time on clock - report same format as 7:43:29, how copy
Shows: 9:10:56
